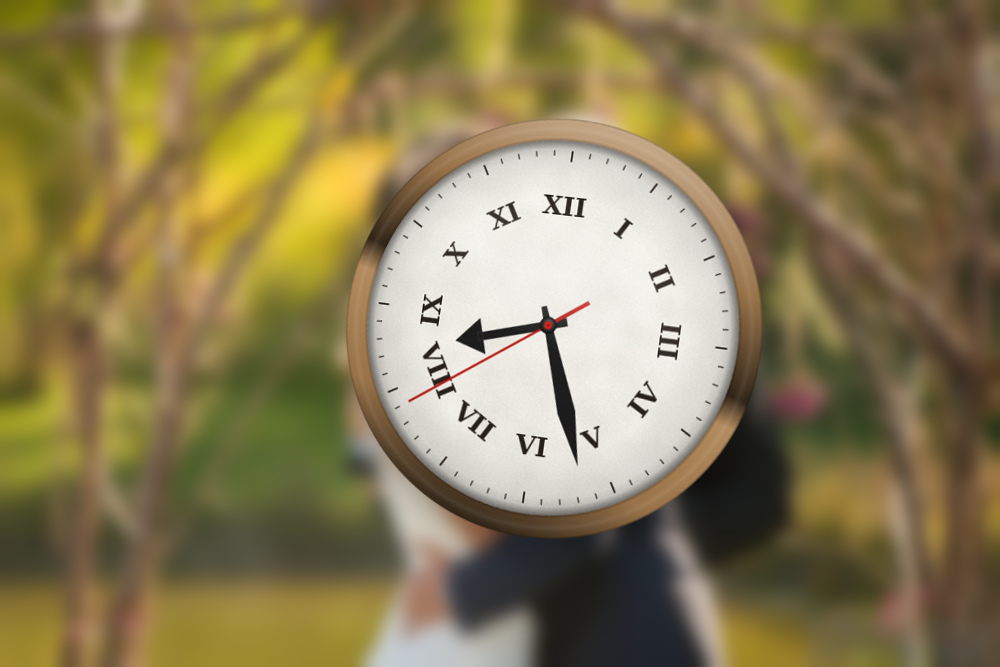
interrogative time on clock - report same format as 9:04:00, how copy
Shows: 8:26:39
